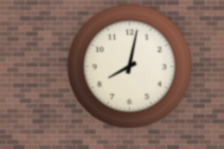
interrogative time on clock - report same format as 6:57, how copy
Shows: 8:02
